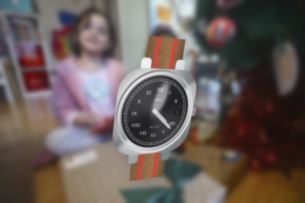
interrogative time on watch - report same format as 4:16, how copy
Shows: 4:22
